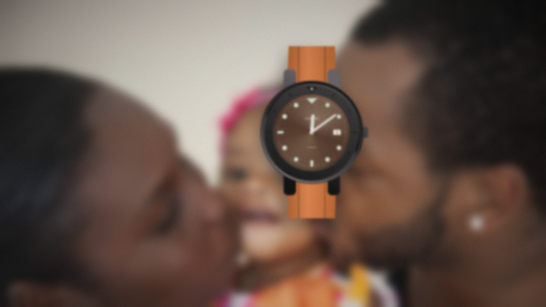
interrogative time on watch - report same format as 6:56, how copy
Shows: 12:09
